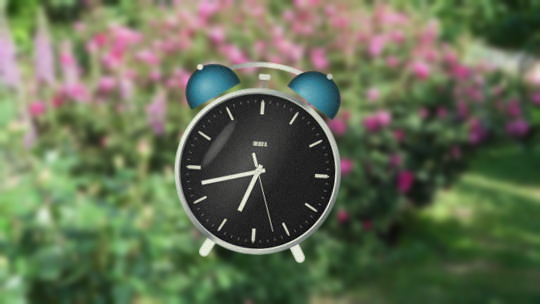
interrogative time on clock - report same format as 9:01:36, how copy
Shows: 6:42:27
